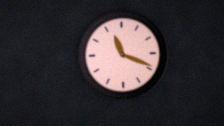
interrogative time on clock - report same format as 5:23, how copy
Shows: 11:19
